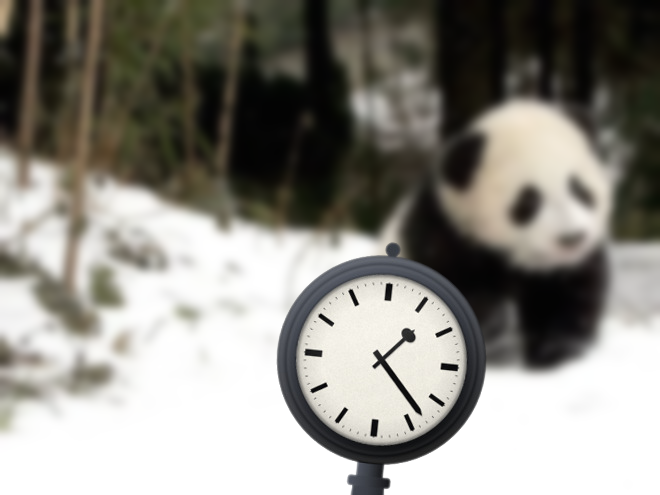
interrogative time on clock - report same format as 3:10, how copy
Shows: 1:23
